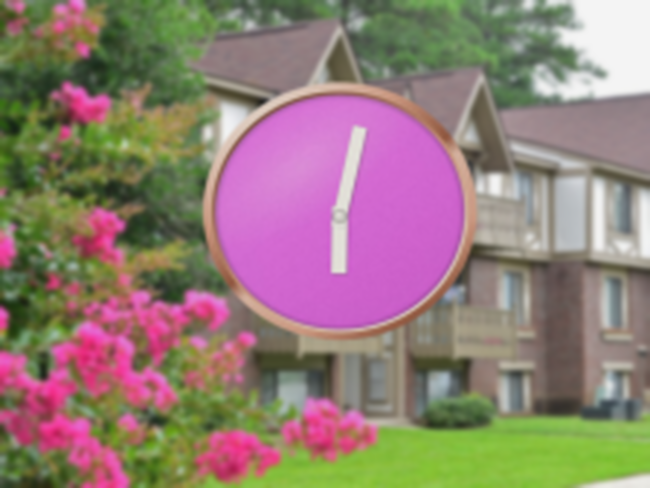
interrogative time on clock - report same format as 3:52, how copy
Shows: 6:02
